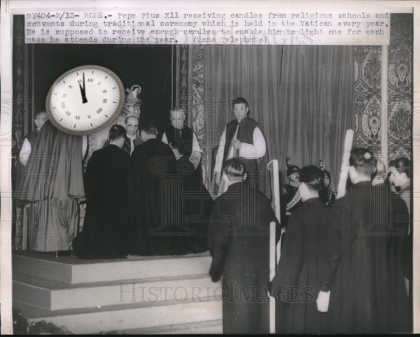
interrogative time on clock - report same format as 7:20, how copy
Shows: 10:57
